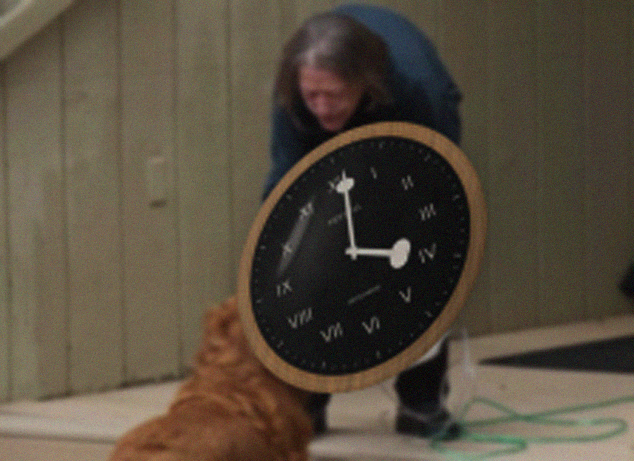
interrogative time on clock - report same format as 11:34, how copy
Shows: 4:01
